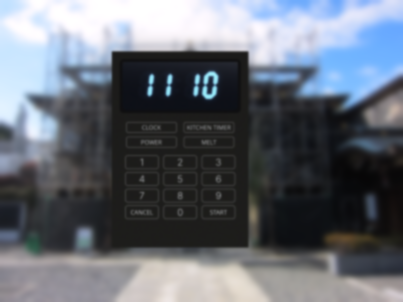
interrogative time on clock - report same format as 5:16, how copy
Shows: 11:10
